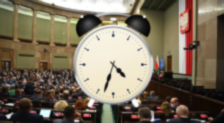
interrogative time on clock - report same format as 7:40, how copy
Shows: 4:33
